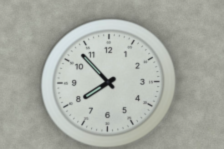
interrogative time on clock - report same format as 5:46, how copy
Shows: 7:53
